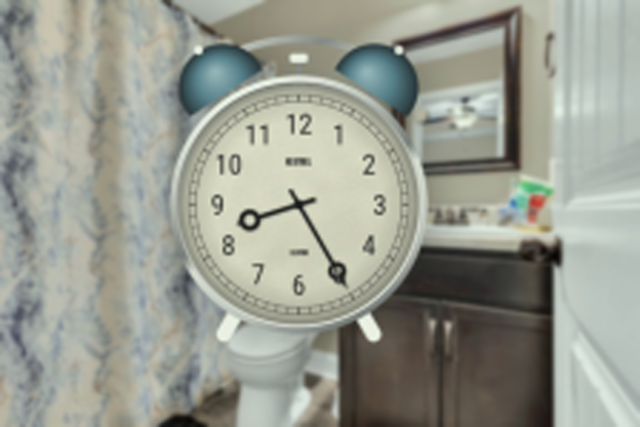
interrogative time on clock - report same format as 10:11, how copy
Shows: 8:25
